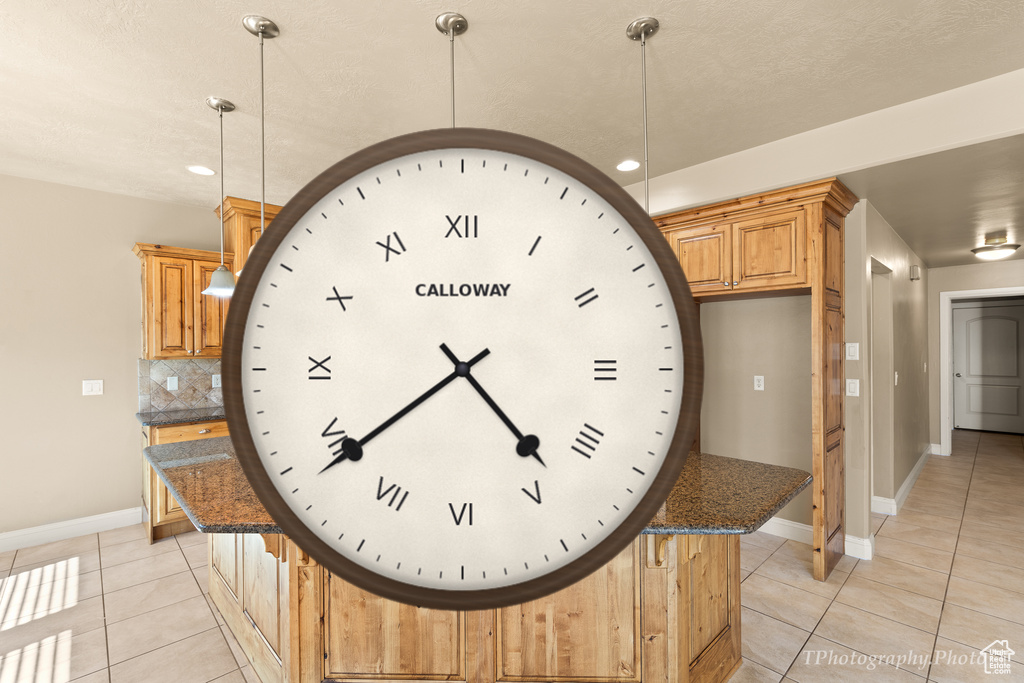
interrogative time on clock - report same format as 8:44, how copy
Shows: 4:39
